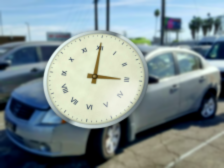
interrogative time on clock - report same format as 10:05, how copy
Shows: 3:00
